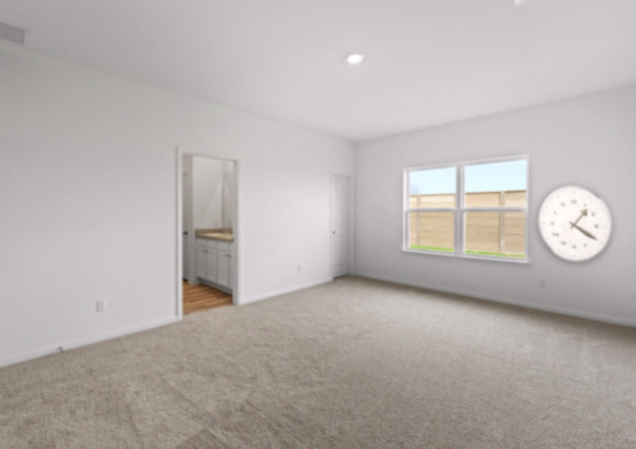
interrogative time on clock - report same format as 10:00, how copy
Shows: 1:20
